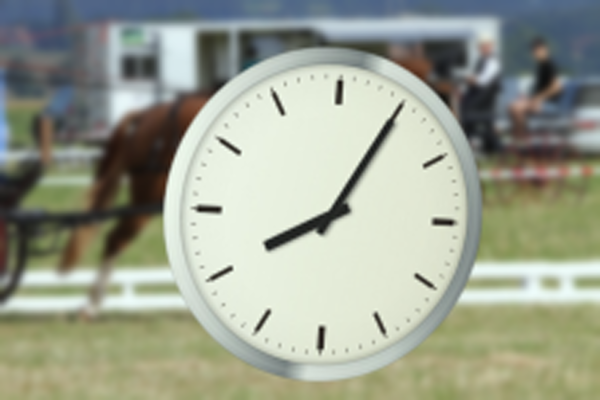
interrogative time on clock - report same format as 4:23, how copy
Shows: 8:05
